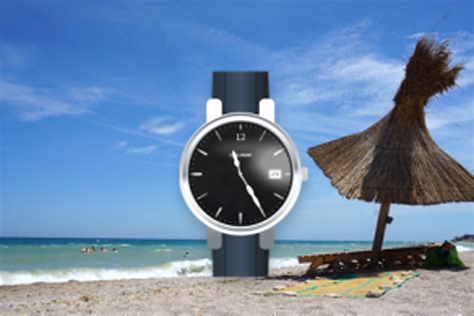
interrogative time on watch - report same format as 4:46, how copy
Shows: 11:25
